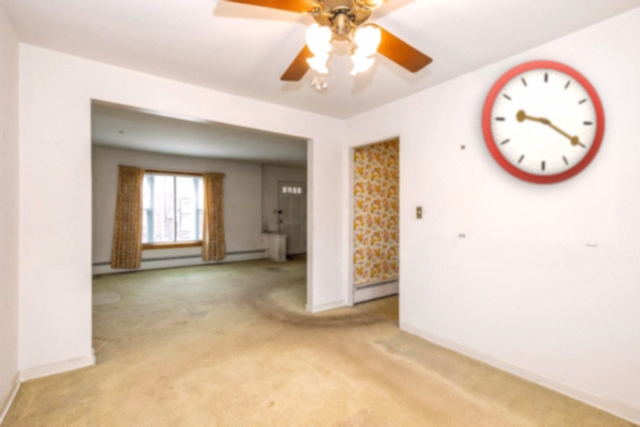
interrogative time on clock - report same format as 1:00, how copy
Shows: 9:20
